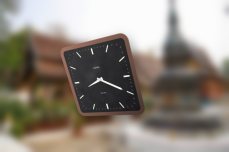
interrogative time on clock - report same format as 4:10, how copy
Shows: 8:20
